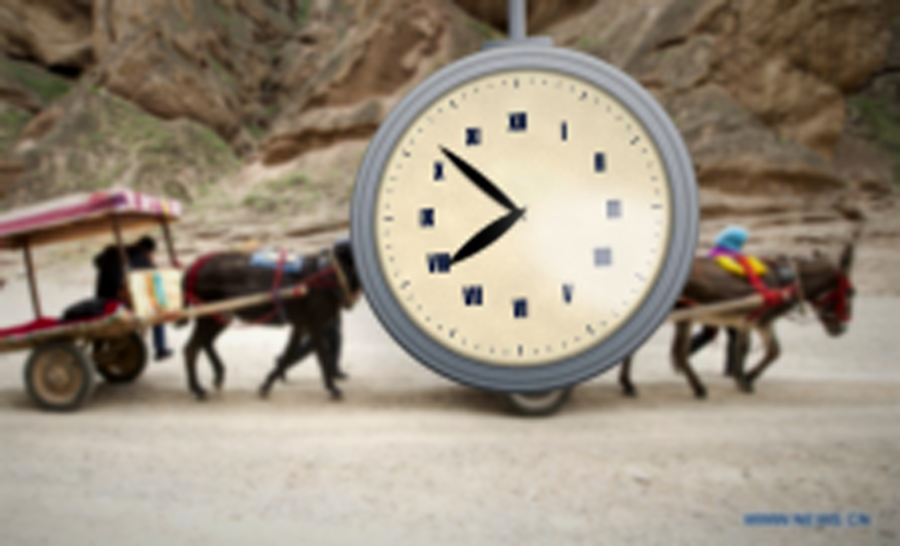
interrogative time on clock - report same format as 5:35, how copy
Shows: 7:52
